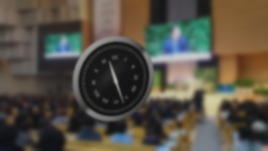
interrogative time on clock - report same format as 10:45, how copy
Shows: 11:27
